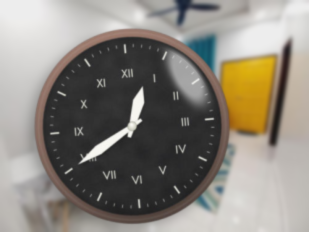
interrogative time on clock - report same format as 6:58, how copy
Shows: 12:40
